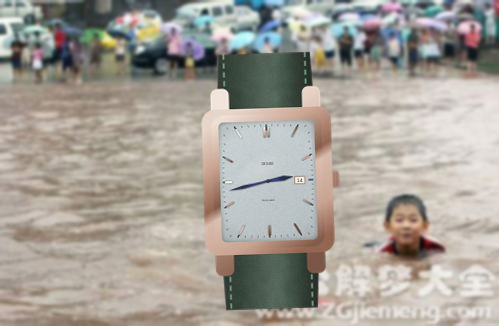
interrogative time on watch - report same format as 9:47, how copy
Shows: 2:43
